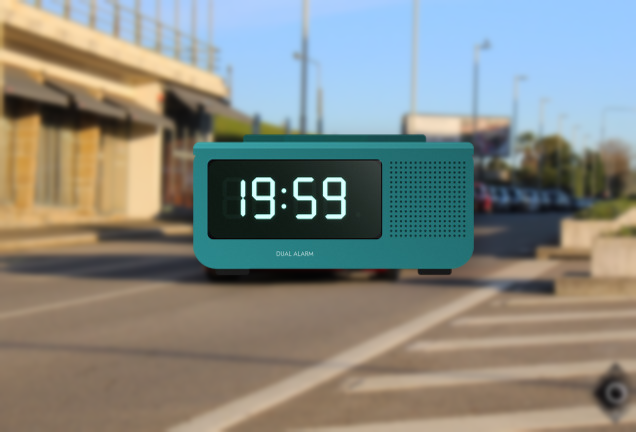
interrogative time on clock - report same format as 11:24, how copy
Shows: 19:59
